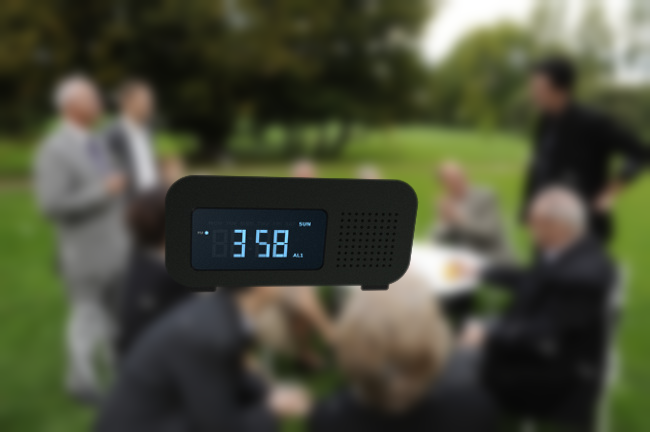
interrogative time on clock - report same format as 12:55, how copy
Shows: 3:58
